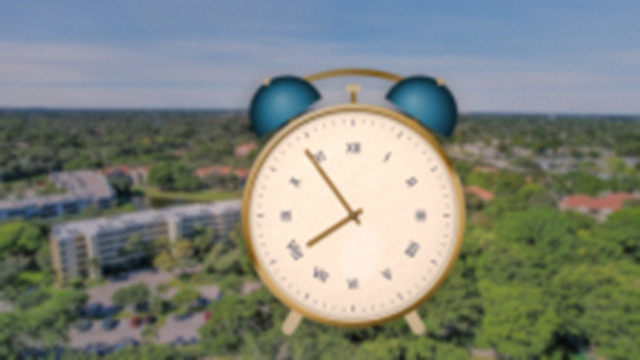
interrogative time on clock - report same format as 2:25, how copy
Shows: 7:54
